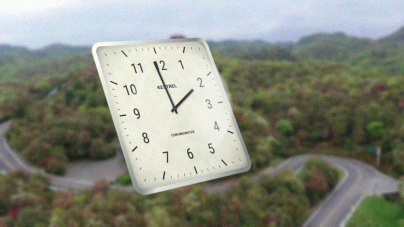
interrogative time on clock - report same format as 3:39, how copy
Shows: 1:59
